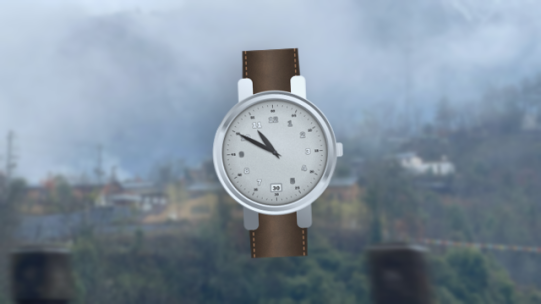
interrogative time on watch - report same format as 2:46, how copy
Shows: 10:50
